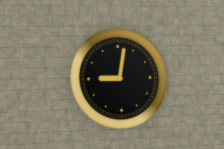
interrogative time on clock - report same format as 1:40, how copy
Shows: 9:02
